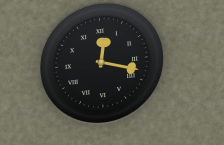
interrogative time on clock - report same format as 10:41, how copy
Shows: 12:18
